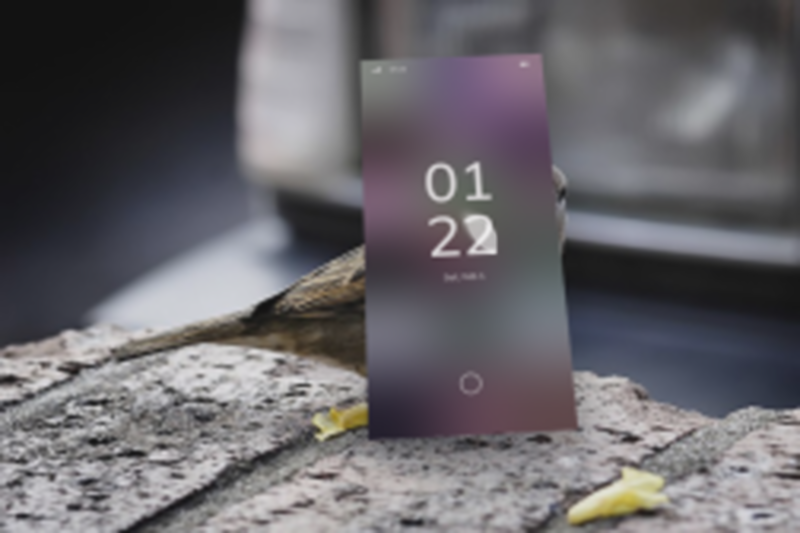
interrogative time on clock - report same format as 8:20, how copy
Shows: 1:22
